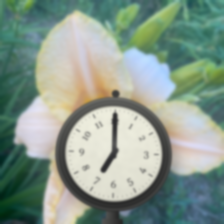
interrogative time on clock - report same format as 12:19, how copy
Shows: 7:00
